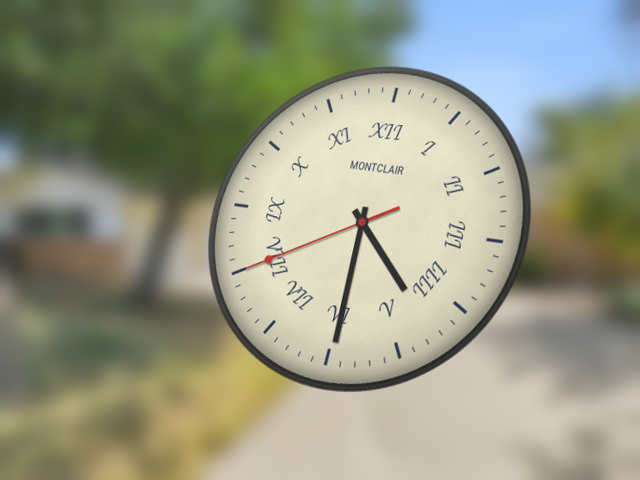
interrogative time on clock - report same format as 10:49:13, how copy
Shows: 4:29:40
